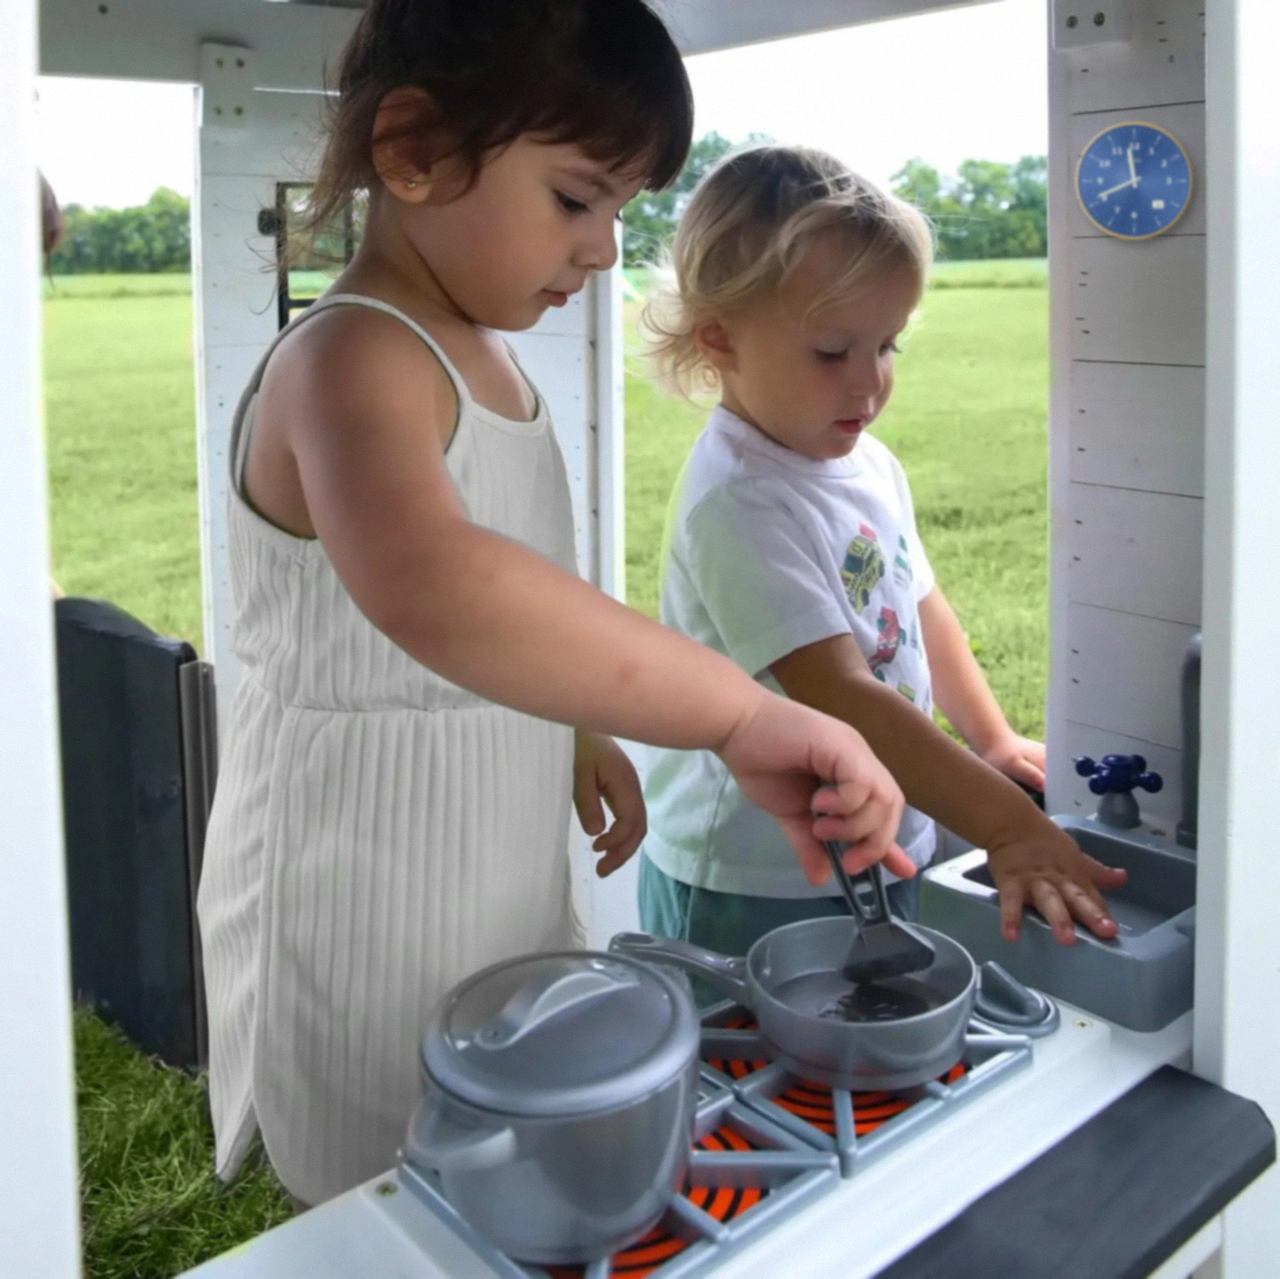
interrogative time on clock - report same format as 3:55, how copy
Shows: 11:41
